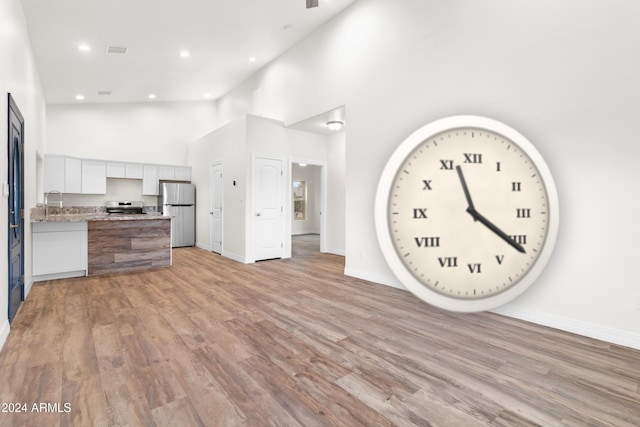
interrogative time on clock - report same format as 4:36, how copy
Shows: 11:21
